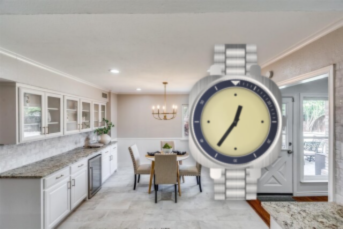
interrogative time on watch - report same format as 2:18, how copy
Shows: 12:36
